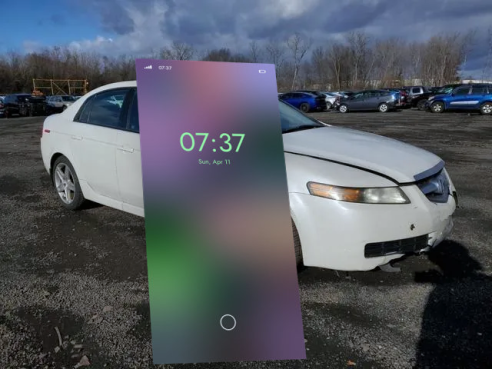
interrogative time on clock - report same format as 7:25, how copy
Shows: 7:37
